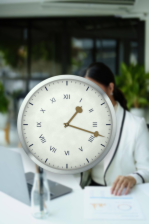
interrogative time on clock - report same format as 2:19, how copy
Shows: 1:18
